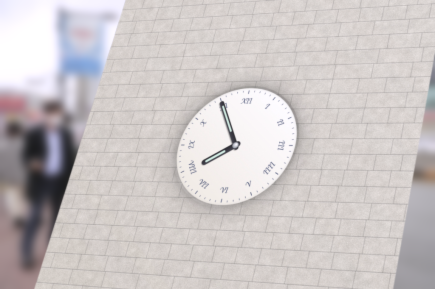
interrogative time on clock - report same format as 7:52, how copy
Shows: 7:55
